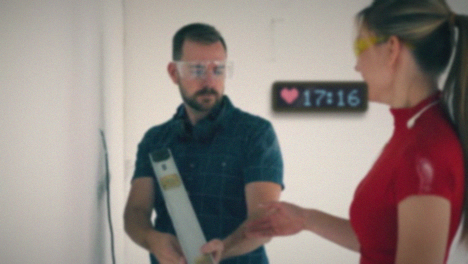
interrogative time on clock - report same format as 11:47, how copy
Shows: 17:16
